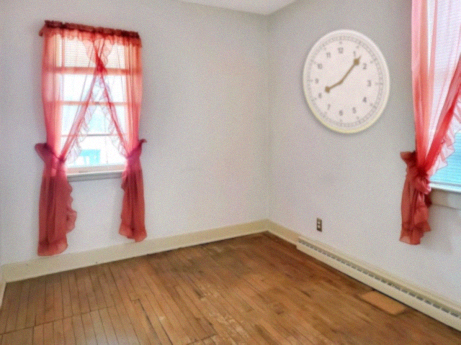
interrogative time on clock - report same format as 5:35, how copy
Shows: 8:07
